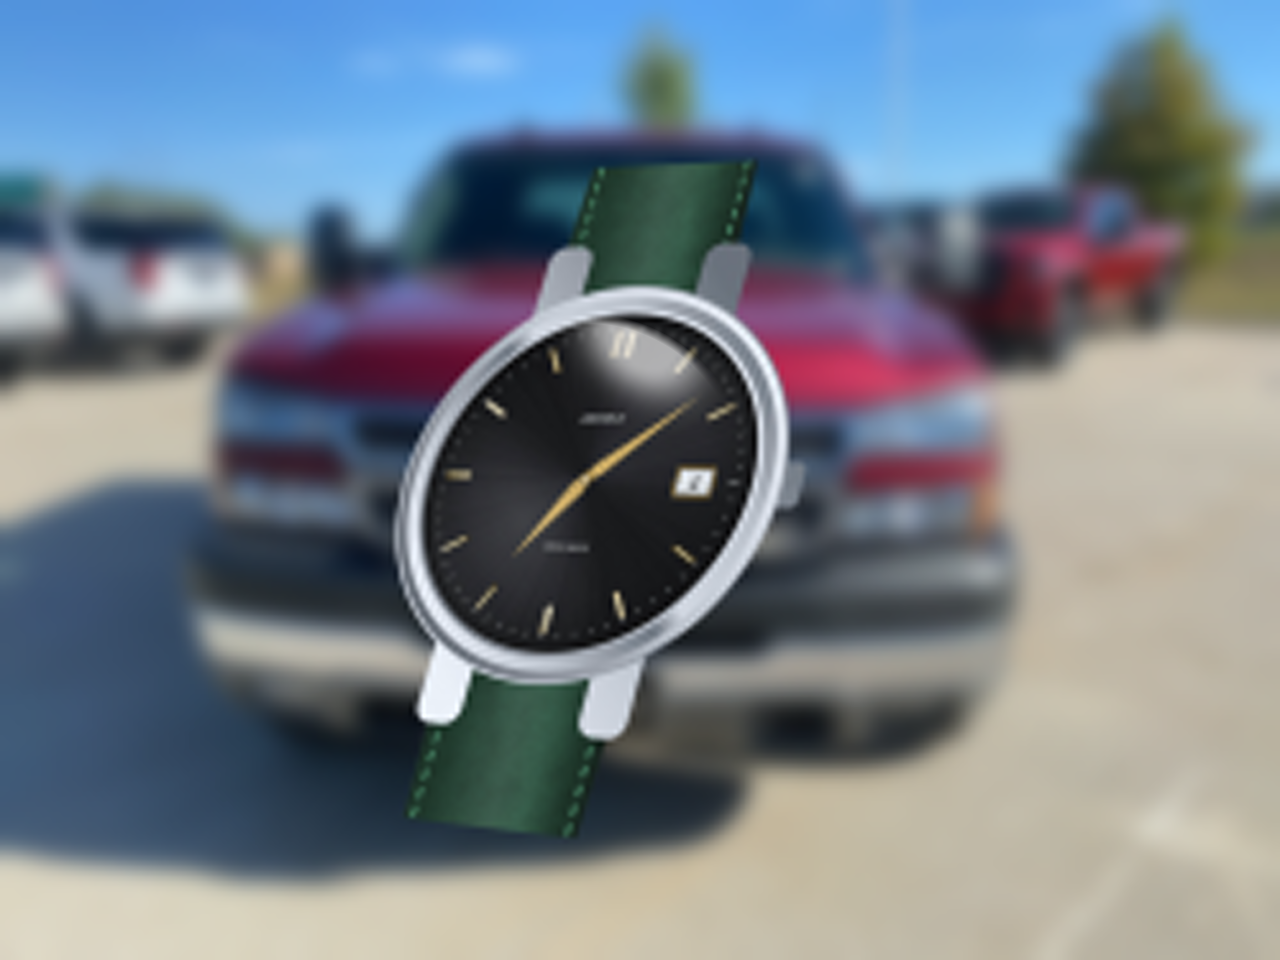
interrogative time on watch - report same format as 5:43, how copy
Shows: 7:08
